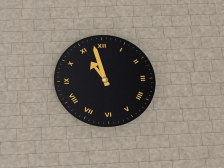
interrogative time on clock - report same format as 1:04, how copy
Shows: 10:58
